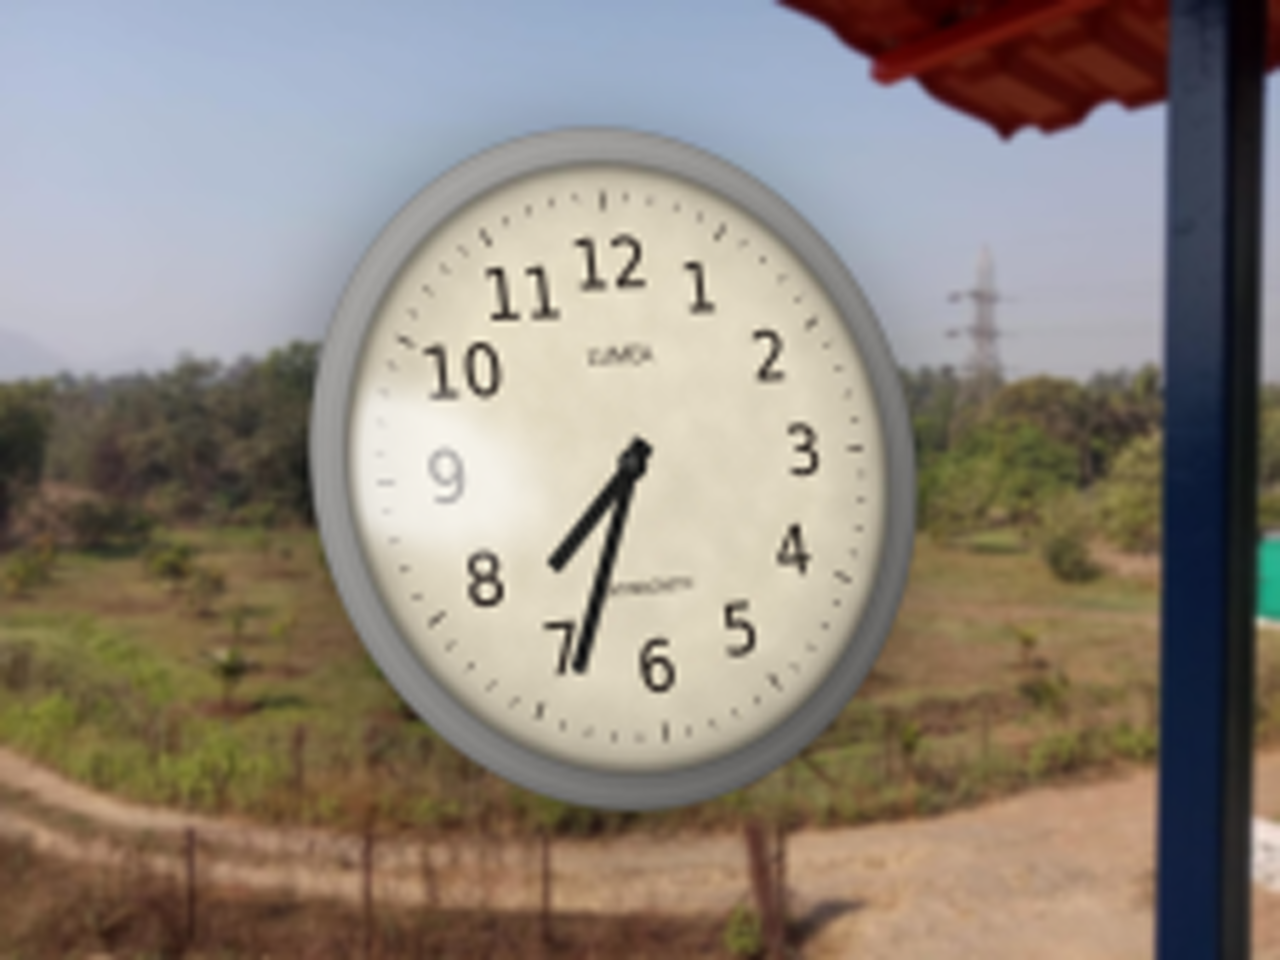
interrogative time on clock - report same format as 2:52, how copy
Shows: 7:34
